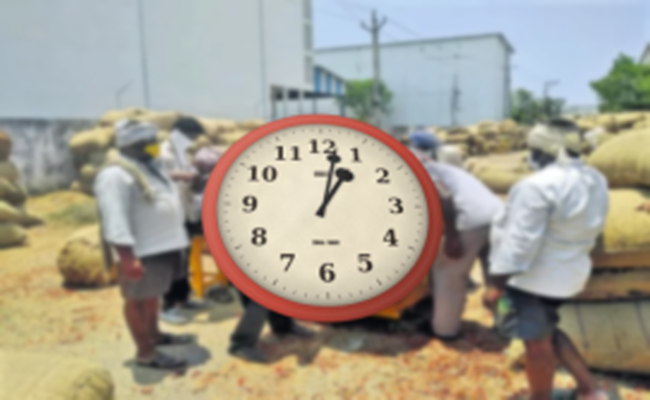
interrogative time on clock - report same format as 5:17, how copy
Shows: 1:02
